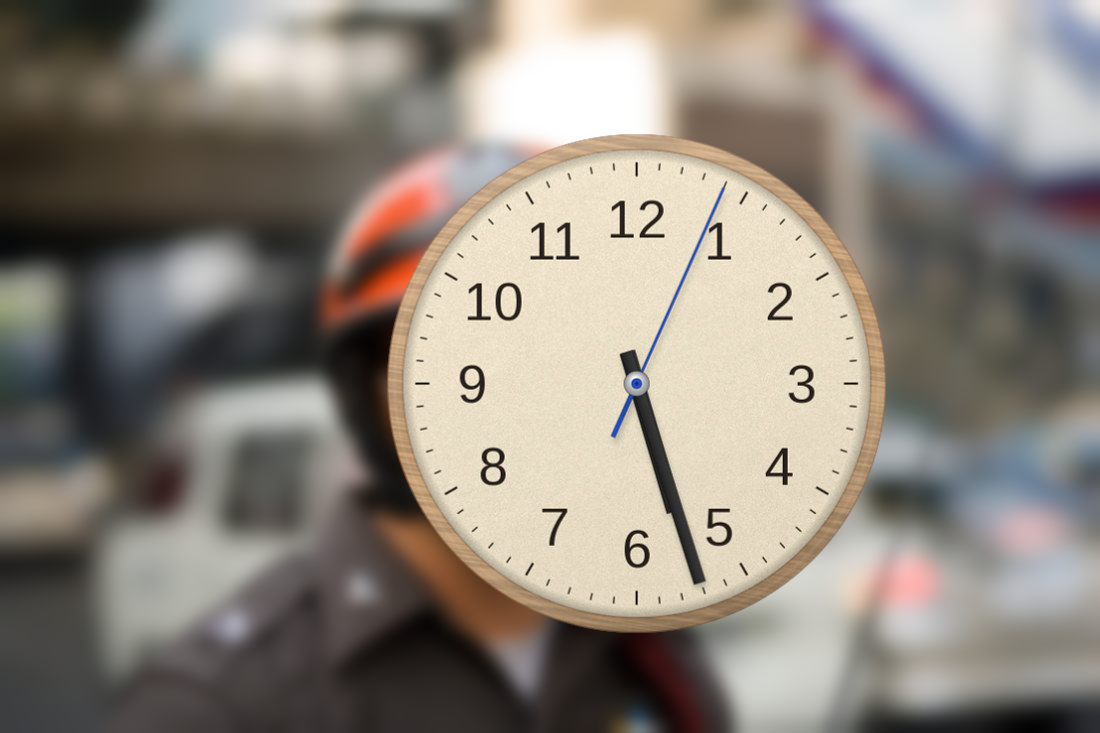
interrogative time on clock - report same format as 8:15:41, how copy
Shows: 5:27:04
